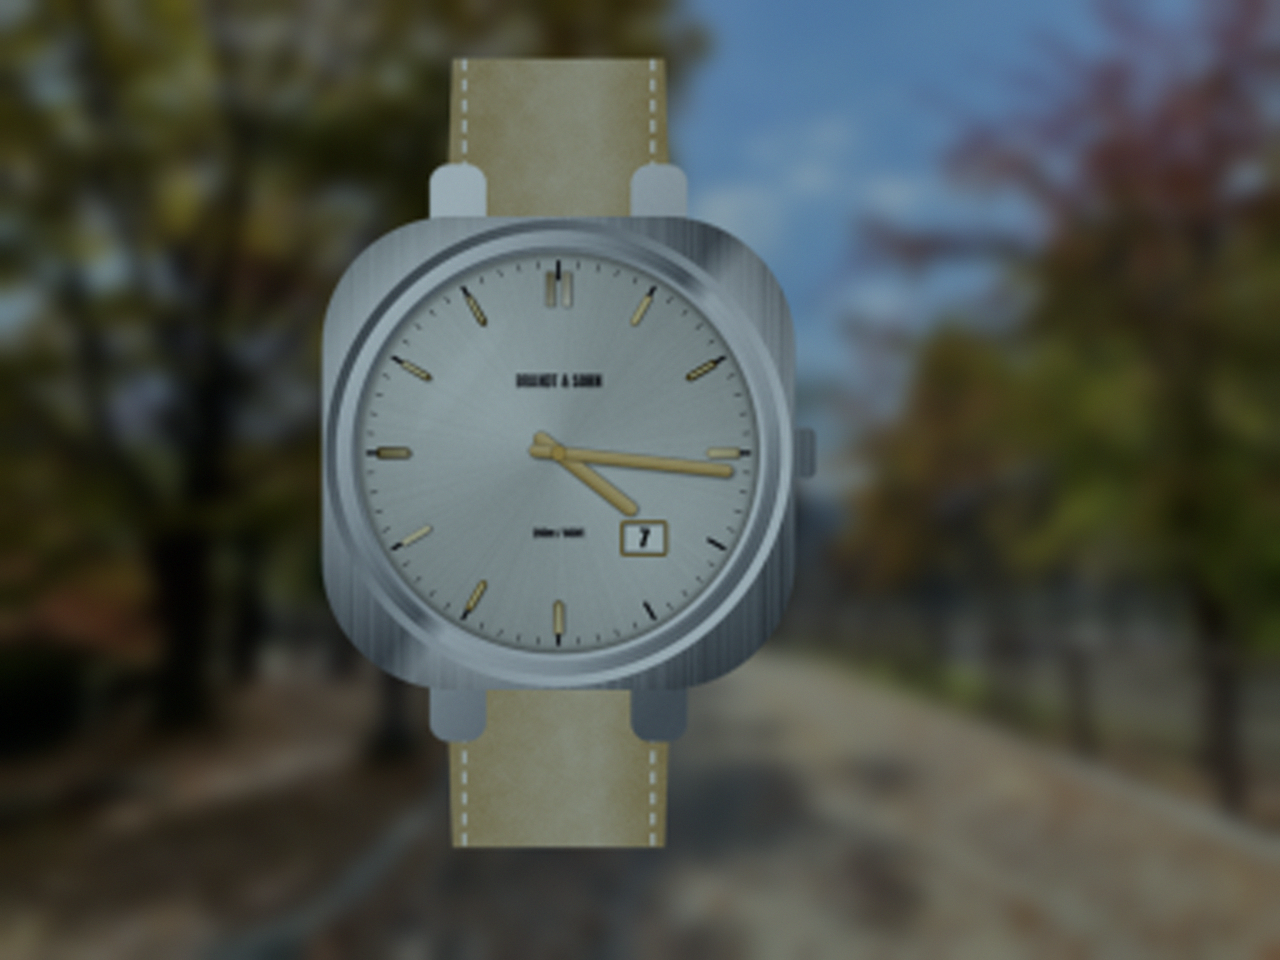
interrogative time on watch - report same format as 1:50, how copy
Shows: 4:16
